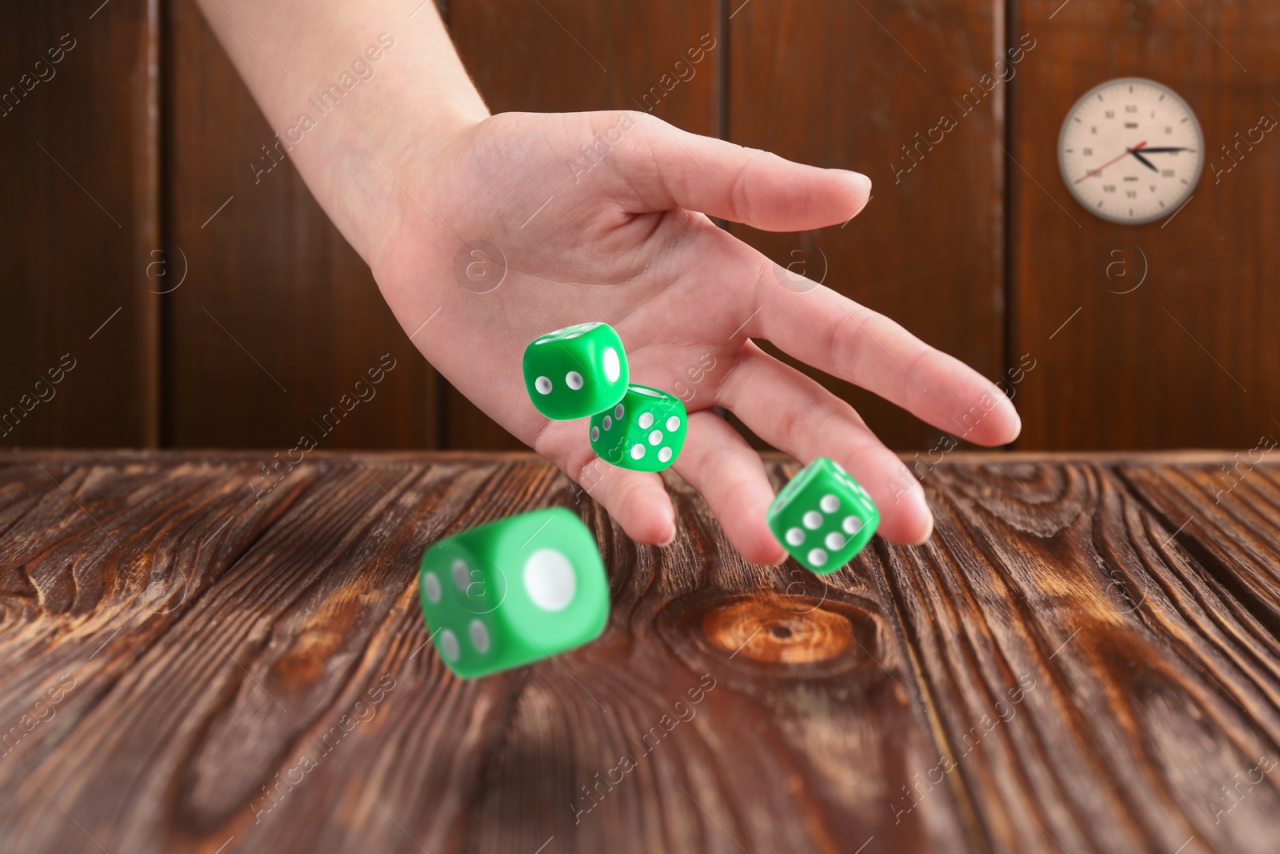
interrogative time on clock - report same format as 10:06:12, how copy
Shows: 4:14:40
